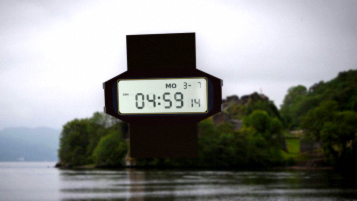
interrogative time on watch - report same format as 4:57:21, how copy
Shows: 4:59:14
